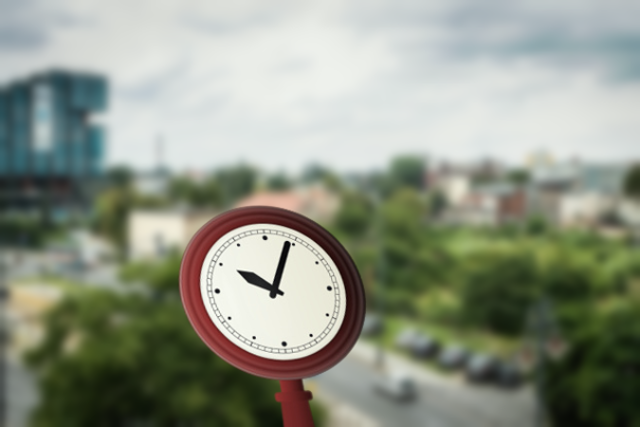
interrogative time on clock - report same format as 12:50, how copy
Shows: 10:04
